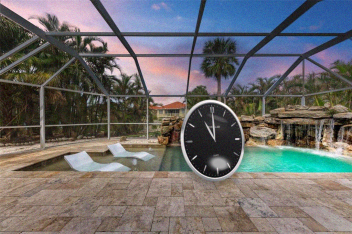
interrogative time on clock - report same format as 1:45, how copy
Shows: 11:00
